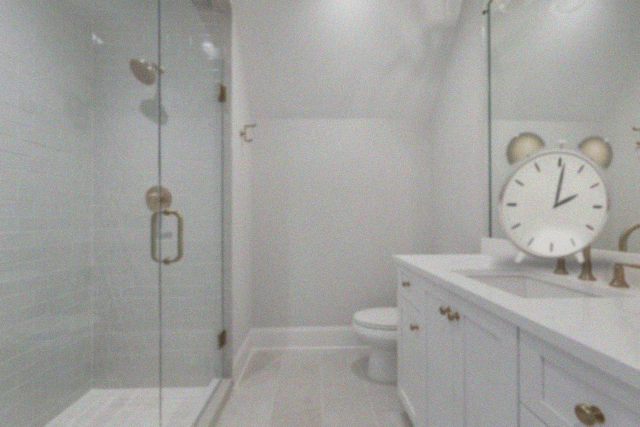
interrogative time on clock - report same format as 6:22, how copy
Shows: 2:01
